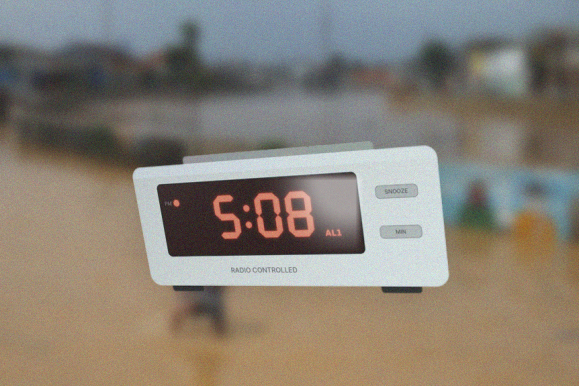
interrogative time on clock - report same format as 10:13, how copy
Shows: 5:08
